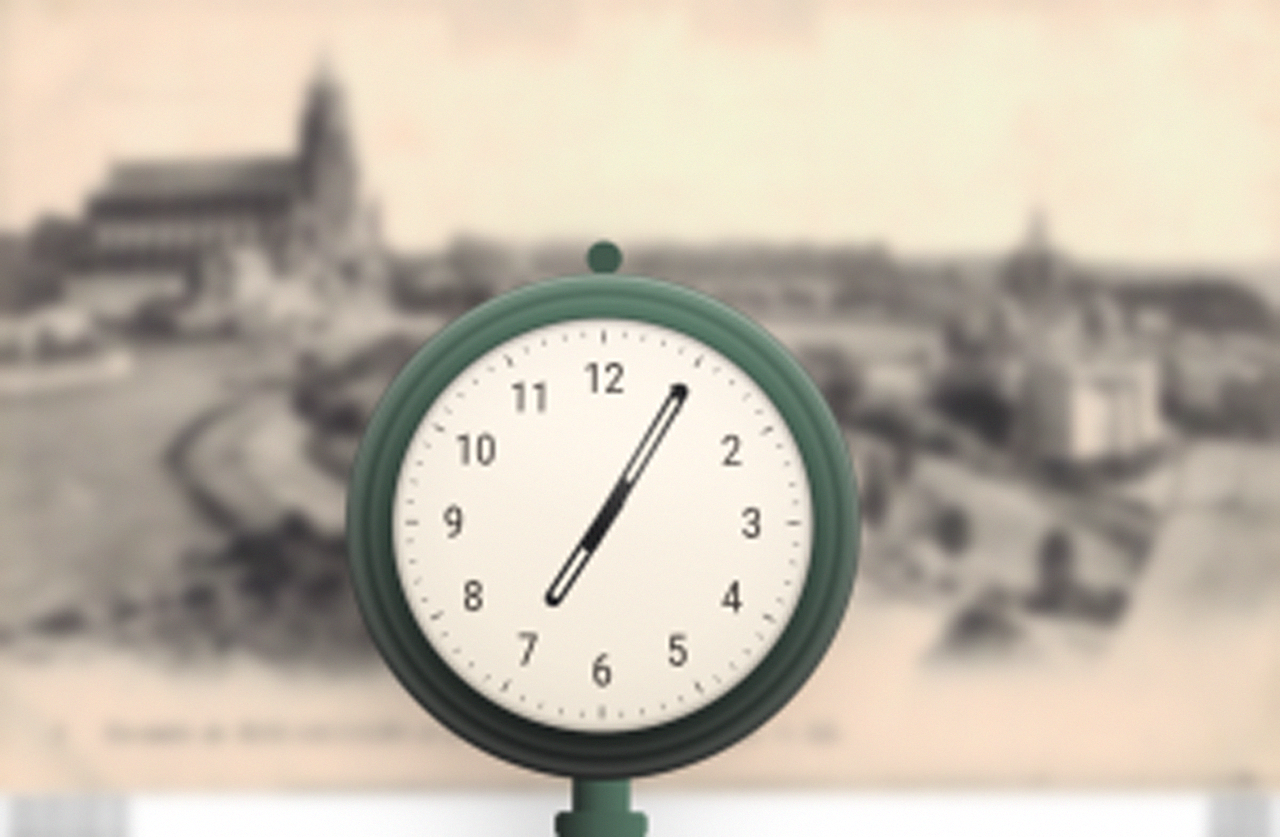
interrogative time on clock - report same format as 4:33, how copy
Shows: 7:05
